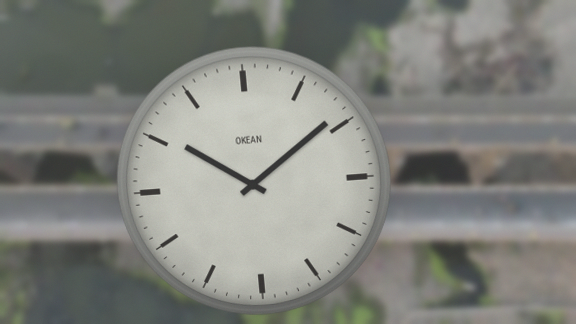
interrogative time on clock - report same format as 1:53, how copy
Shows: 10:09
